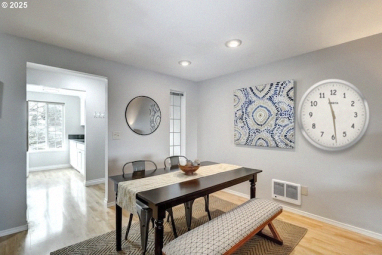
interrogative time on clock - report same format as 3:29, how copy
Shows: 11:29
